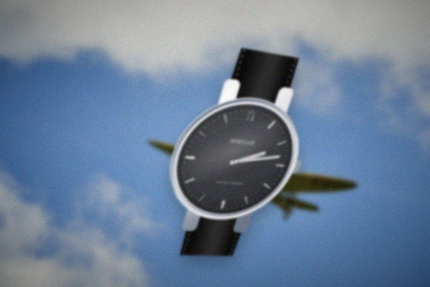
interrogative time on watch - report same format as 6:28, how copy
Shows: 2:13
